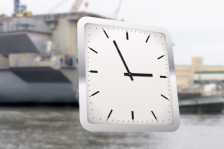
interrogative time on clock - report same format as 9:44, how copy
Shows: 2:56
